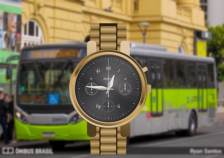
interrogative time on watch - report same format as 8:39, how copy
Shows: 12:46
